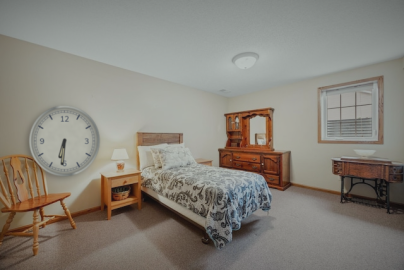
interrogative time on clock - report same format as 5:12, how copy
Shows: 6:31
